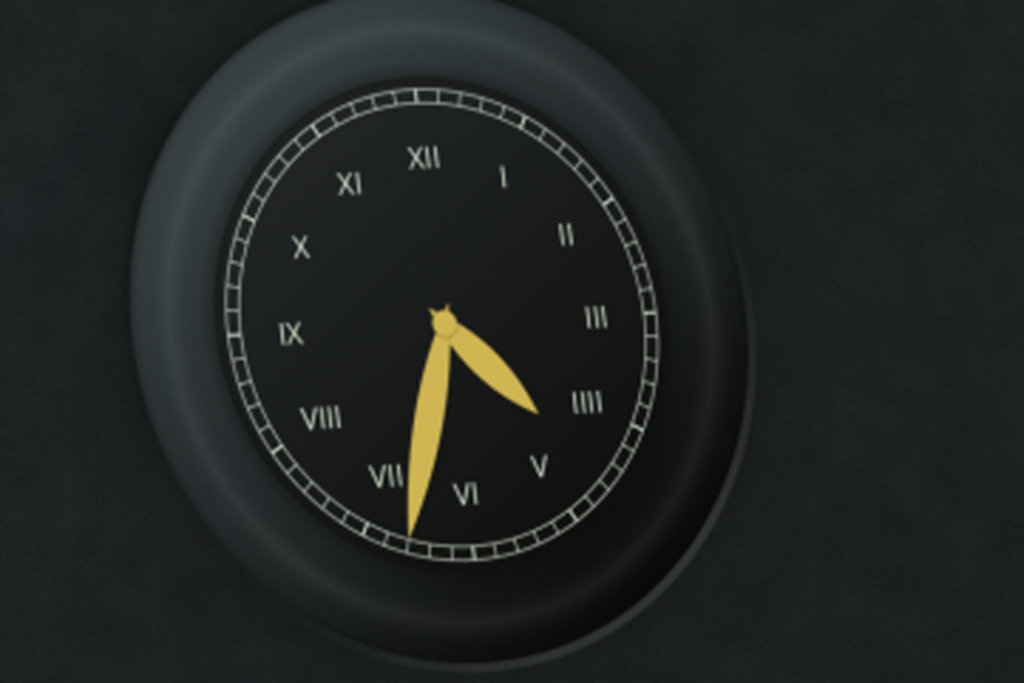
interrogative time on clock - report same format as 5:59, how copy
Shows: 4:33
